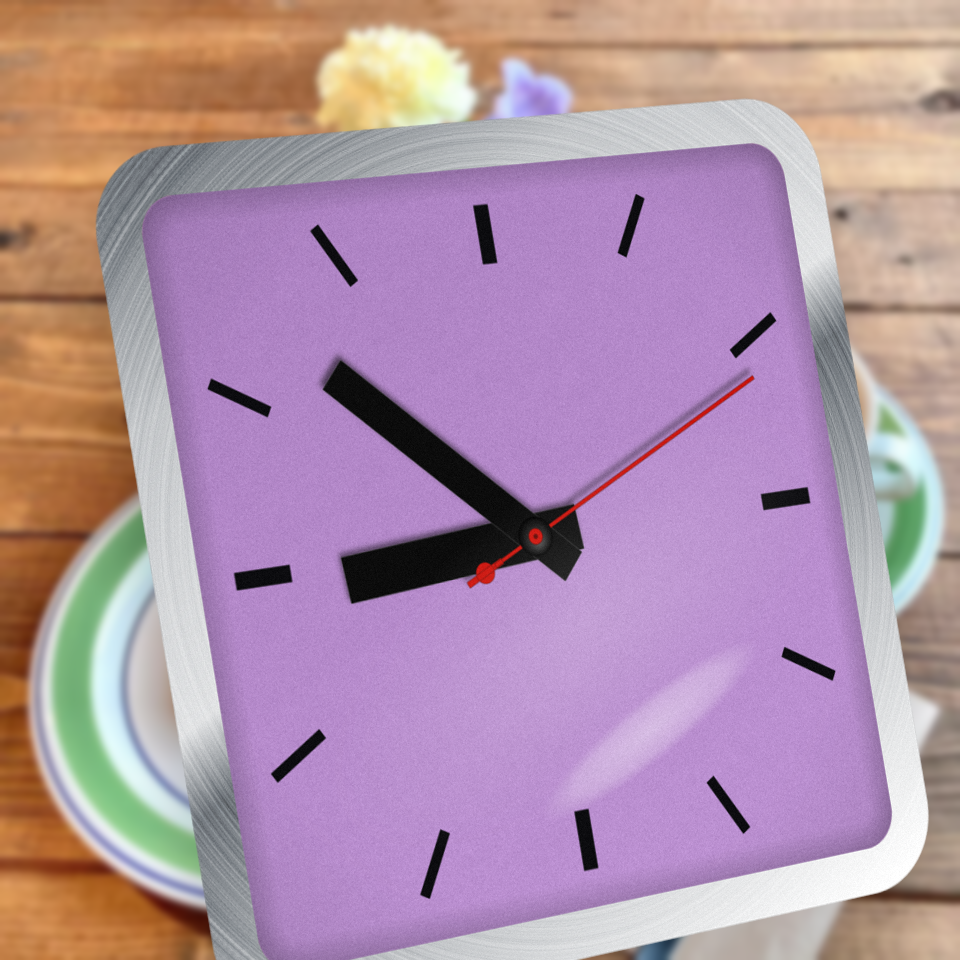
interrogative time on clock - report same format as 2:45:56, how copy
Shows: 8:52:11
